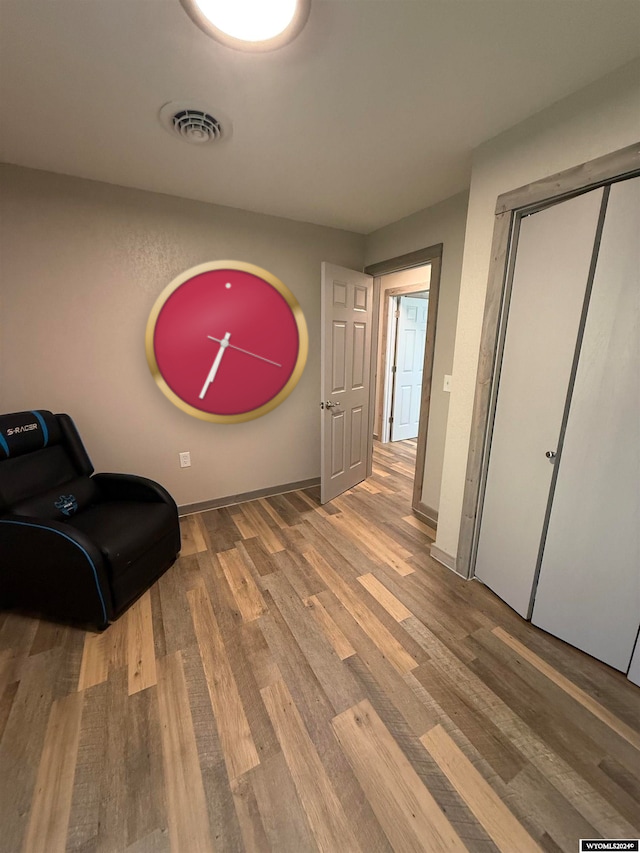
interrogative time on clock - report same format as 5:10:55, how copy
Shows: 6:33:18
